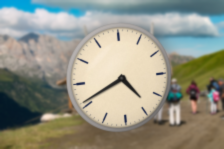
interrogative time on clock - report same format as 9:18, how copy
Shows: 4:41
